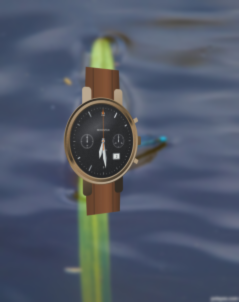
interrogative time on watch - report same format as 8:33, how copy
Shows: 6:29
